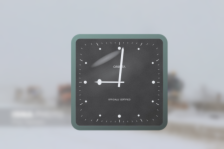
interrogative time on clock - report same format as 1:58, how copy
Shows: 9:01
